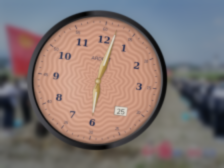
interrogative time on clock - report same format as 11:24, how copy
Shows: 6:02
